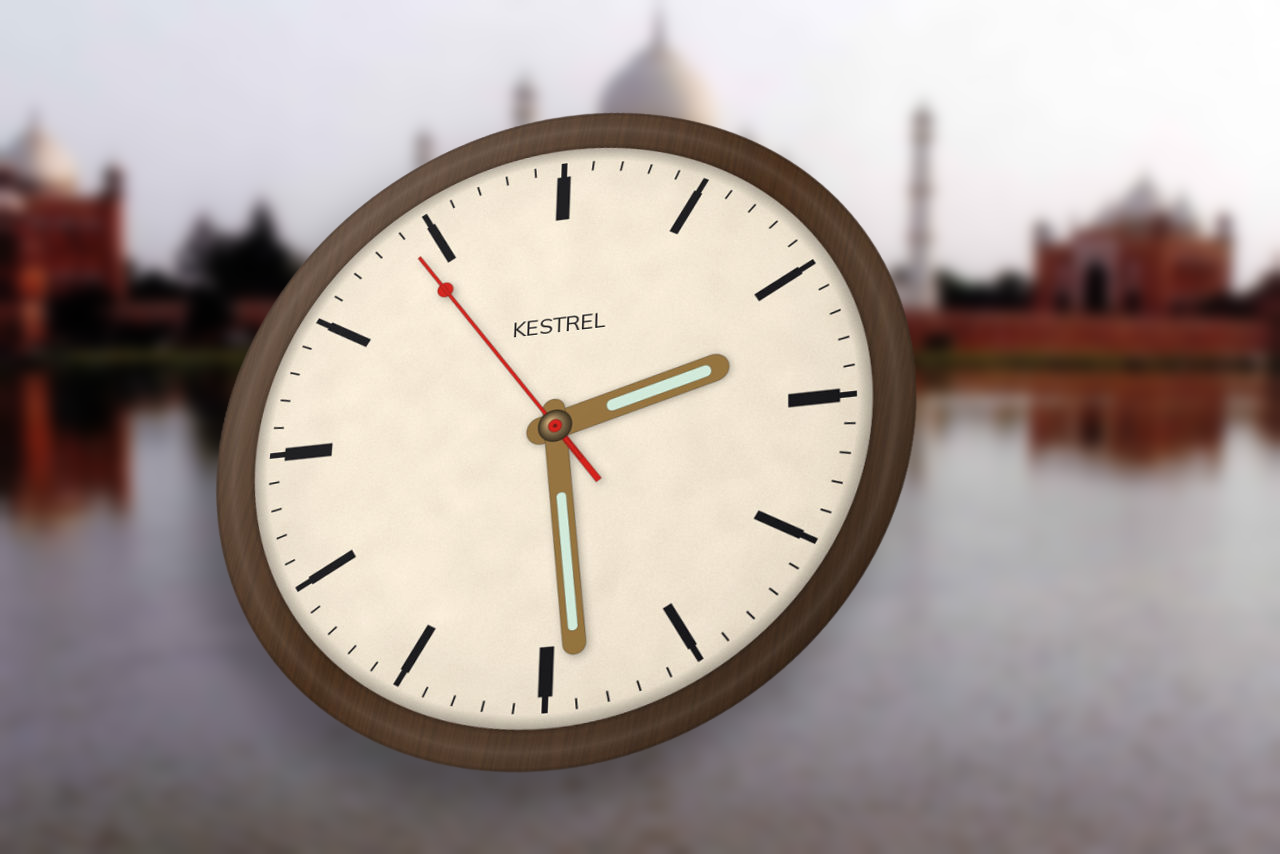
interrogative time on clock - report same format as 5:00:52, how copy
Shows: 2:28:54
